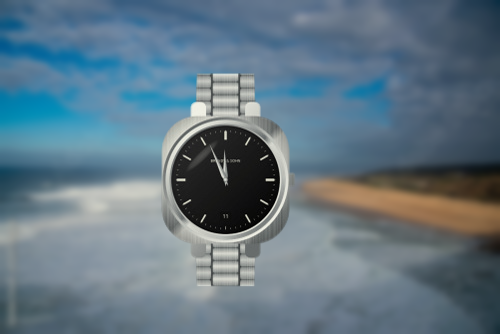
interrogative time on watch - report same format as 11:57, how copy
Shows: 11:56
